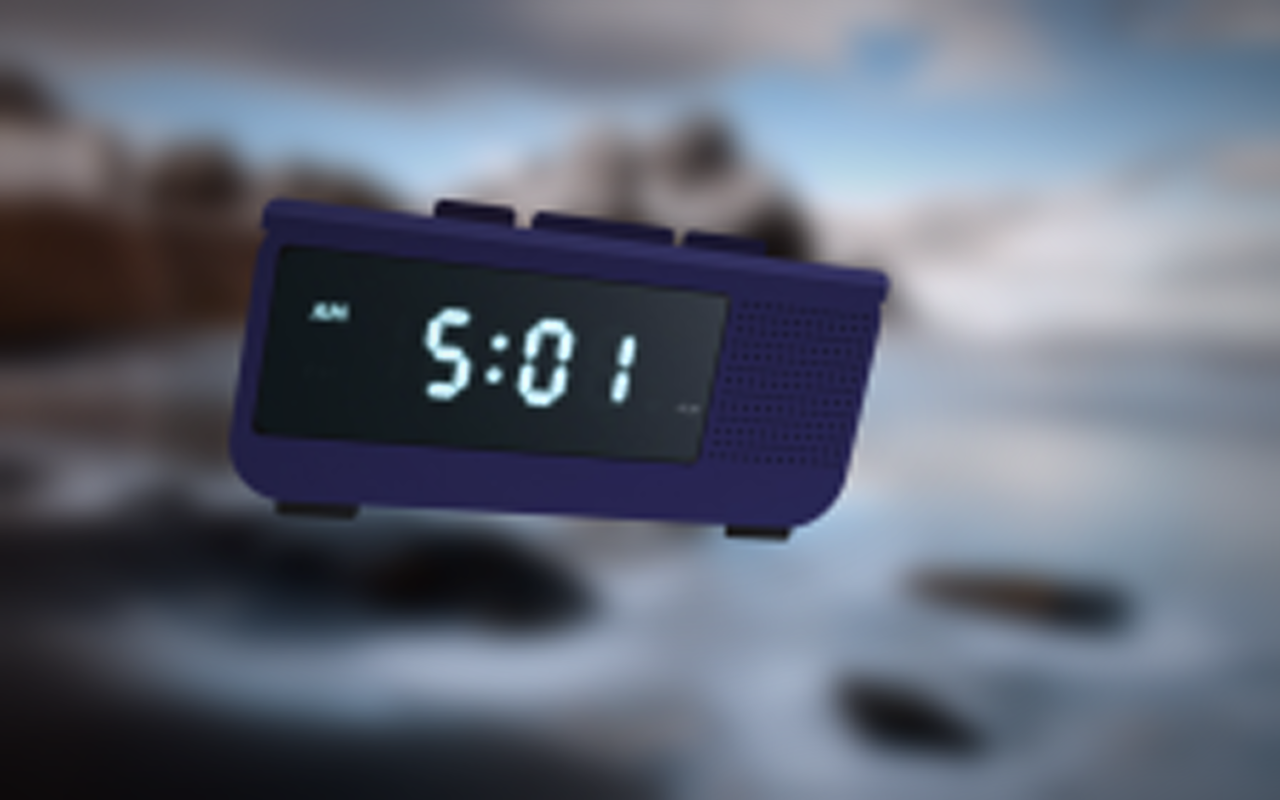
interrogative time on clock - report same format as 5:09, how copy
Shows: 5:01
